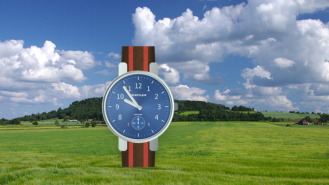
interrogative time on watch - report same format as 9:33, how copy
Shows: 9:54
